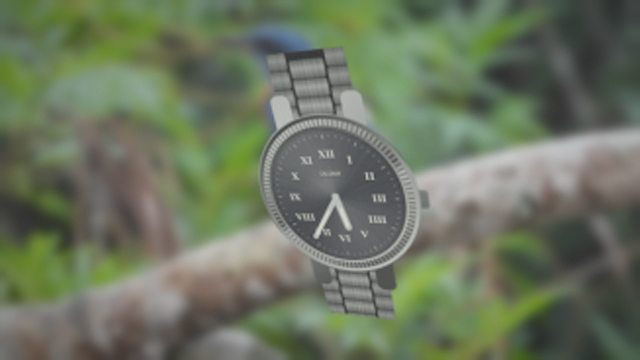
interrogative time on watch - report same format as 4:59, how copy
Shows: 5:36
